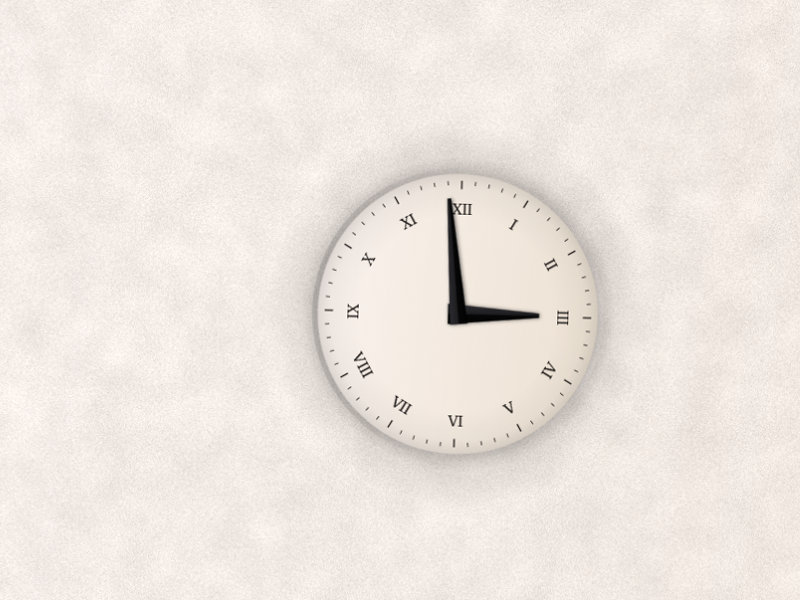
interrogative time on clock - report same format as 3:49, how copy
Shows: 2:59
